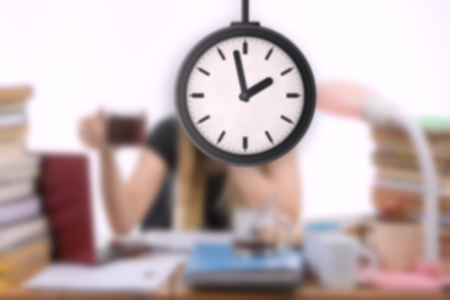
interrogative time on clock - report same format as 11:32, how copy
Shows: 1:58
